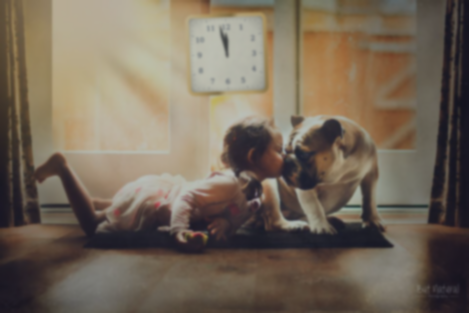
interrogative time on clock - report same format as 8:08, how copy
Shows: 11:58
